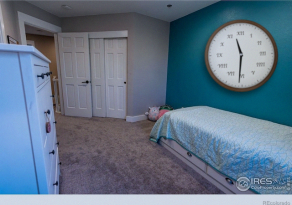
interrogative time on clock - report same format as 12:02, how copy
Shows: 11:31
